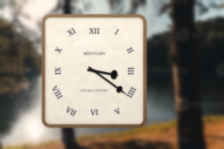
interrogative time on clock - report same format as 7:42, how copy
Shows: 3:21
